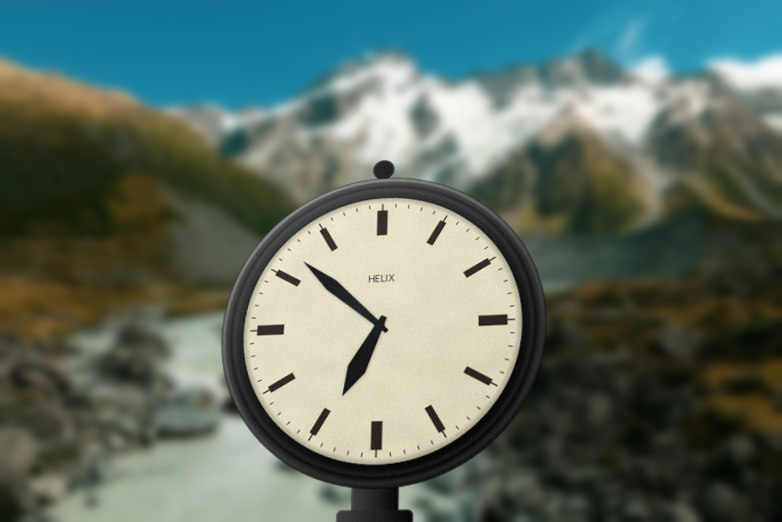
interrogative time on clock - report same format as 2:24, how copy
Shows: 6:52
